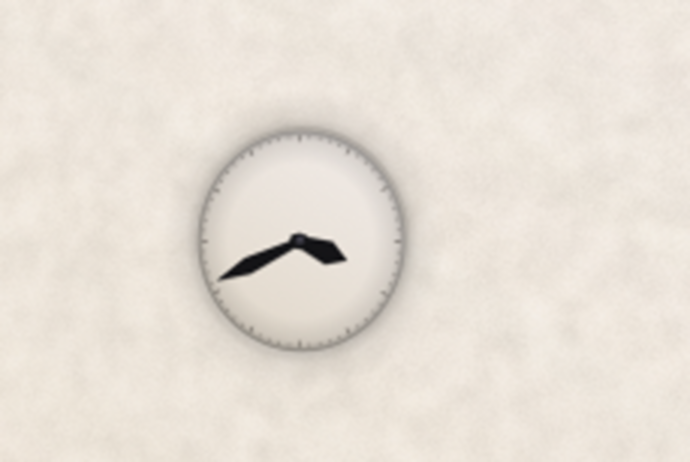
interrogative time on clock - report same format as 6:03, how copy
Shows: 3:41
